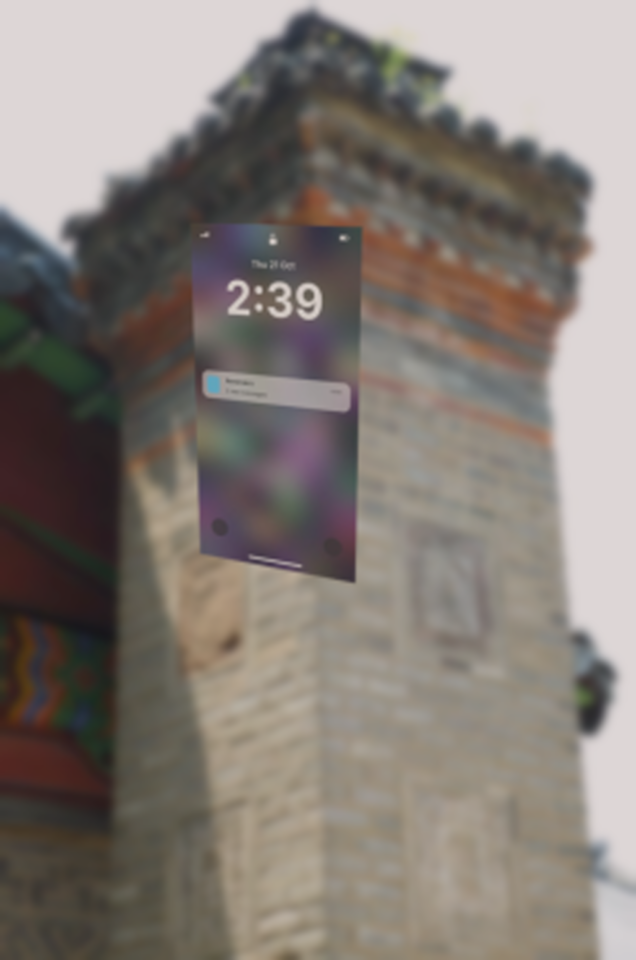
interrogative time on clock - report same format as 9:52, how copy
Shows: 2:39
